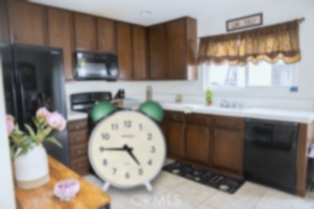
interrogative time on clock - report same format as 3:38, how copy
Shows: 4:45
